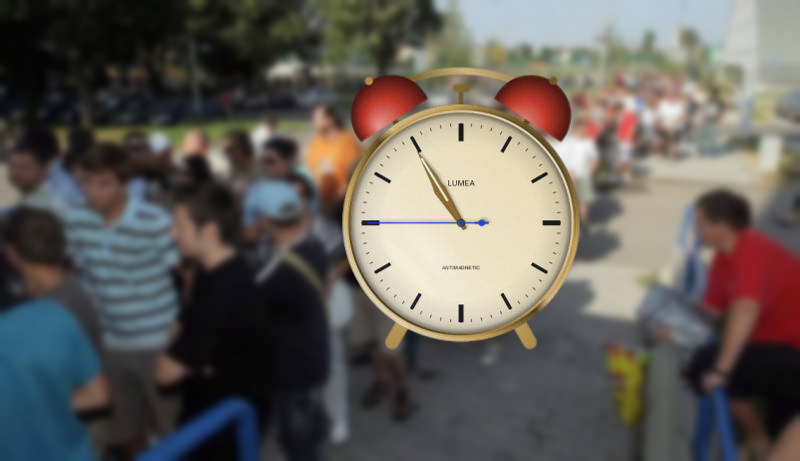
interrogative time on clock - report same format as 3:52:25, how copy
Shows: 10:54:45
